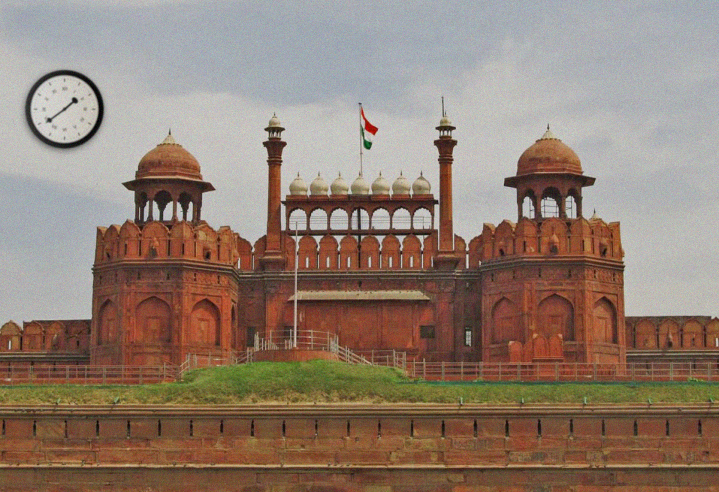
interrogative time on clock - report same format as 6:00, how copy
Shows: 1:39
